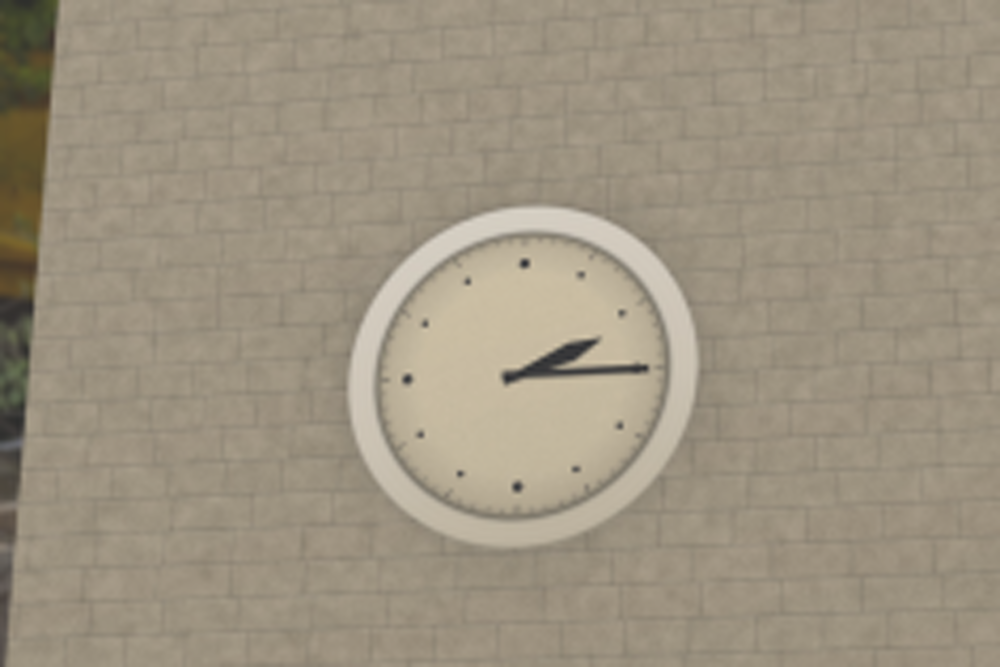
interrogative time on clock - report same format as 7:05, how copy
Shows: 2:15
